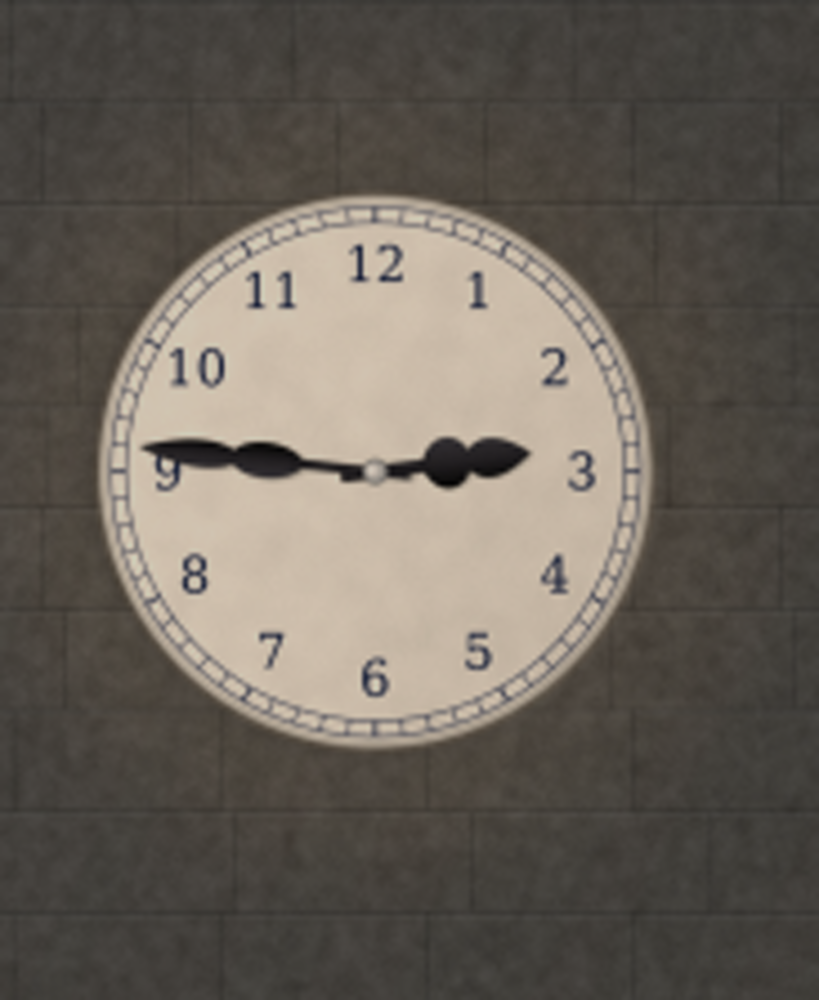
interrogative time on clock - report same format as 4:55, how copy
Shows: 2:46
